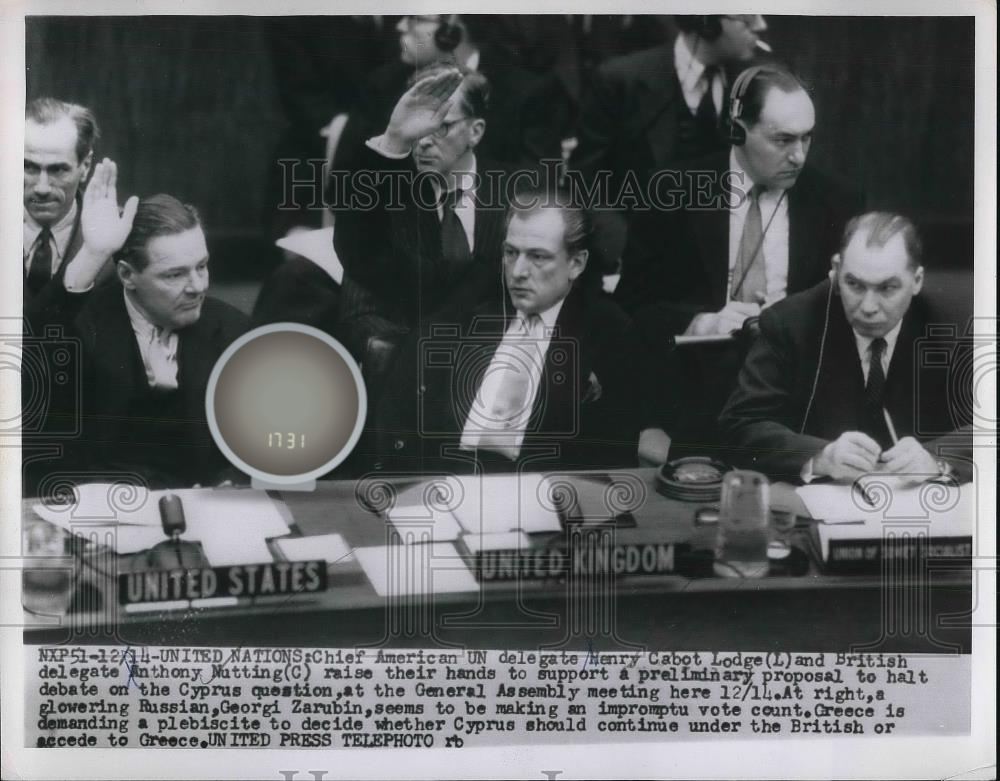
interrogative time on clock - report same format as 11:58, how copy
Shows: 17:31
